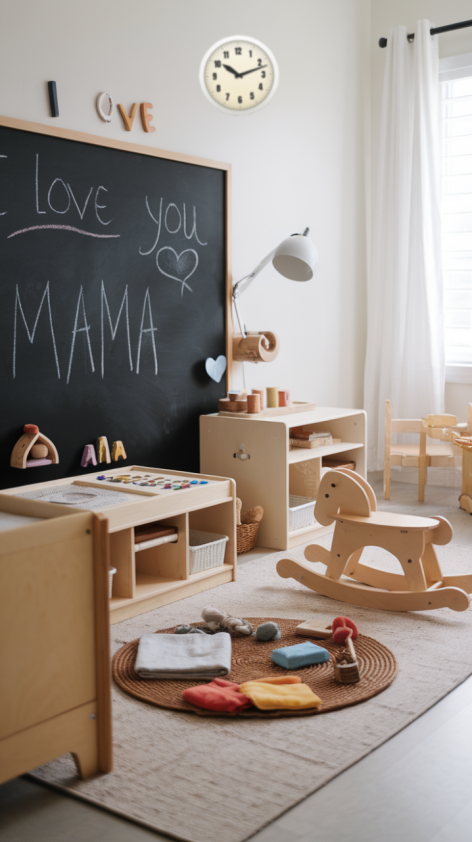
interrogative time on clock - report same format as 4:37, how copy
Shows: 10:12
